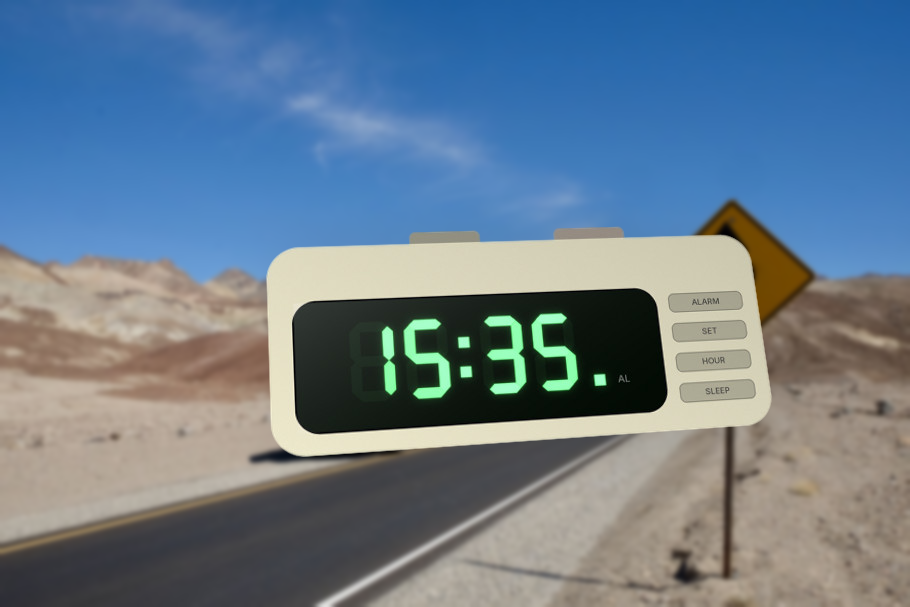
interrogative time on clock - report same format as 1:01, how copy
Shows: 15:35
